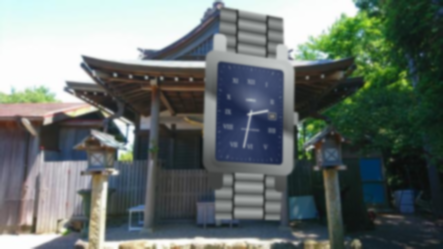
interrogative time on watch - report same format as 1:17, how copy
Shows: 2:32
